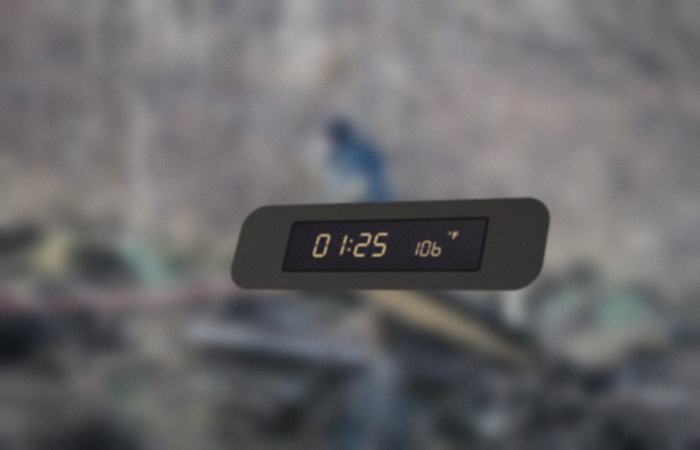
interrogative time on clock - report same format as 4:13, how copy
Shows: 1:25
